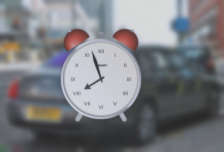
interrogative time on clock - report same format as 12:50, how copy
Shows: 7:57
